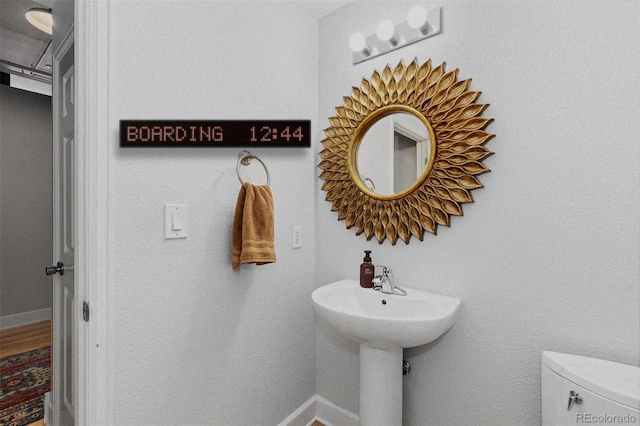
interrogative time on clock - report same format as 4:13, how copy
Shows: 12:44
